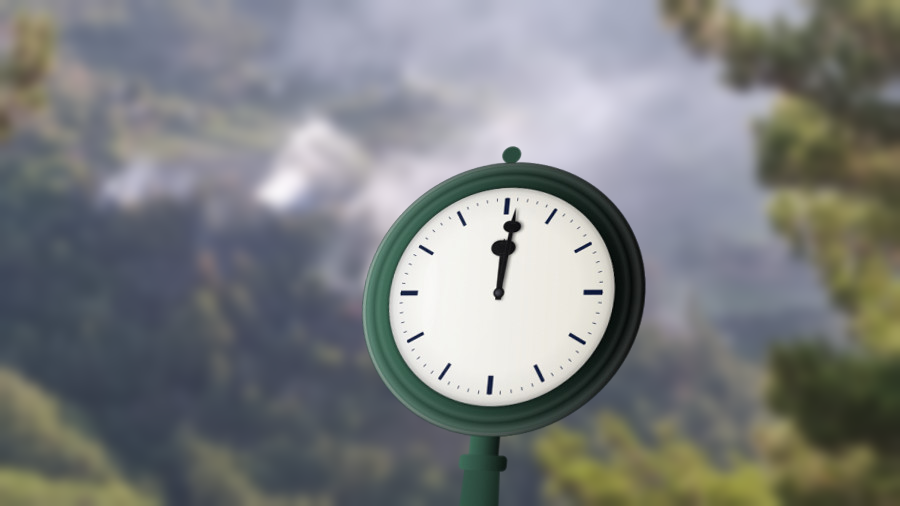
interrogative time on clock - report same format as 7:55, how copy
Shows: 12:01
